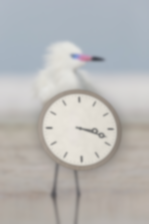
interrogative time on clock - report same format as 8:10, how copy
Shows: 3:18
